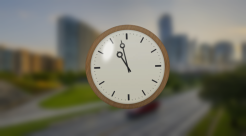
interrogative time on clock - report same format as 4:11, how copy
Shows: 10:58
